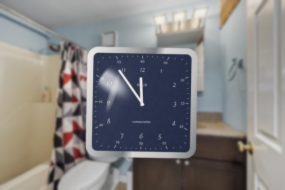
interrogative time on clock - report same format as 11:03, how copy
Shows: 11:54
